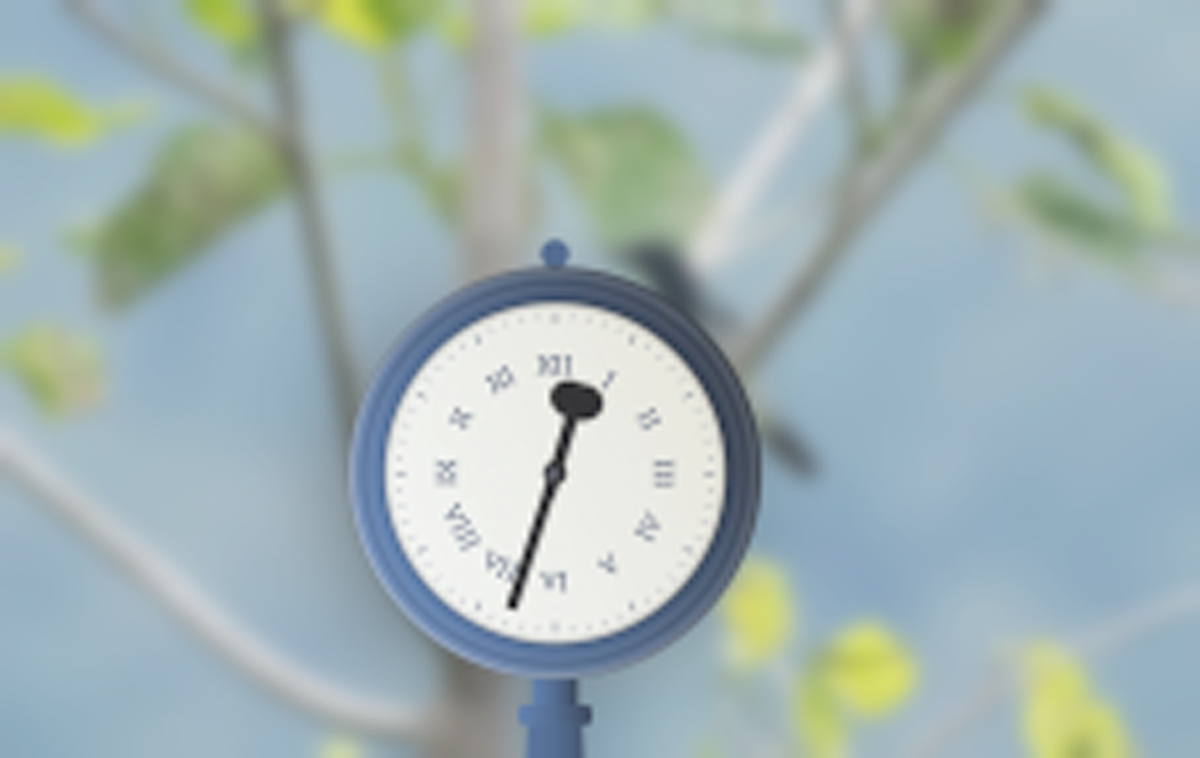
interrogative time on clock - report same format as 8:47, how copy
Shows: 12:33
